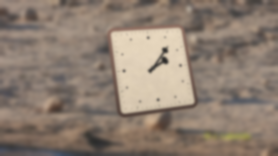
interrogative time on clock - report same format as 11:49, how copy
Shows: 2:07
